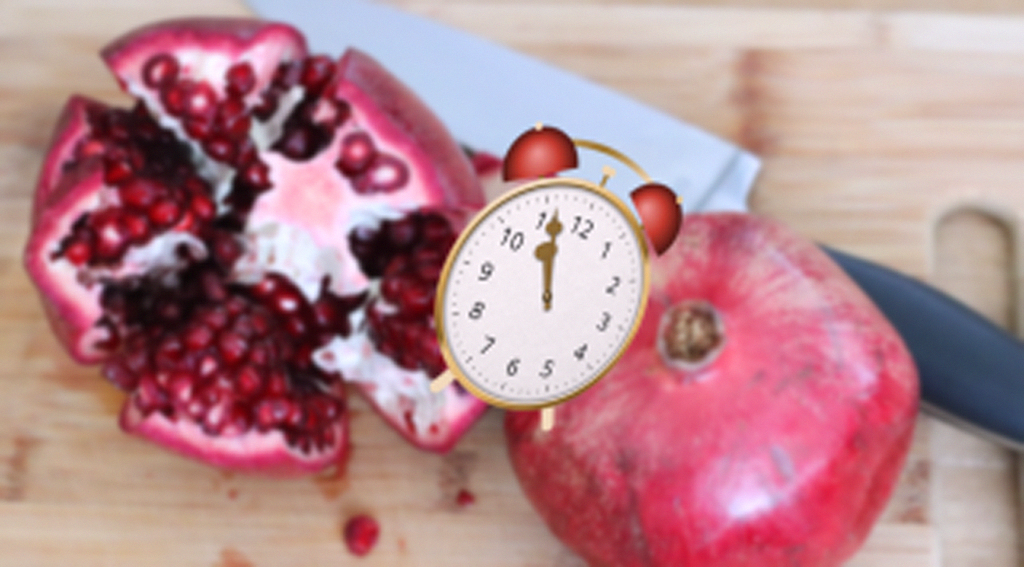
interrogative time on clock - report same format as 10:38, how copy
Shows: 10:56
